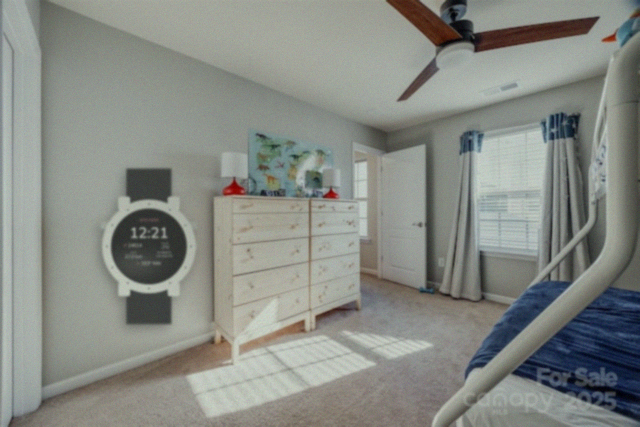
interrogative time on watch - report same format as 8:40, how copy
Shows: 12:21
